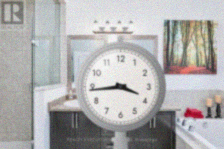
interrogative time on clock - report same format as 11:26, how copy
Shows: 3:44
